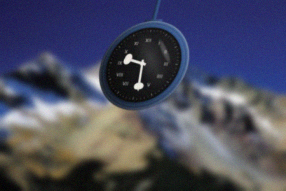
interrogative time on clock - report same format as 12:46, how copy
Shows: 9:29
